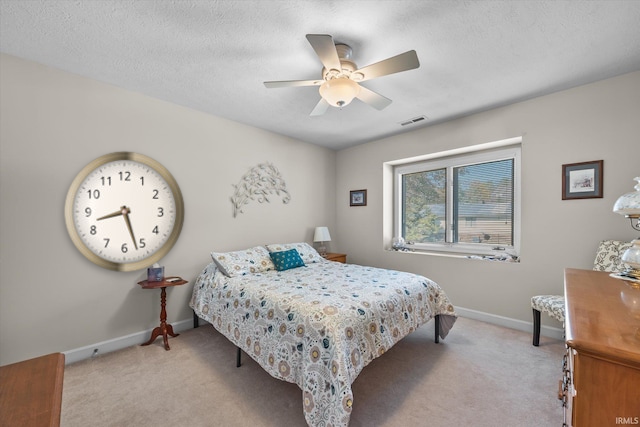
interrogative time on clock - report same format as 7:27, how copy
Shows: 8:27
